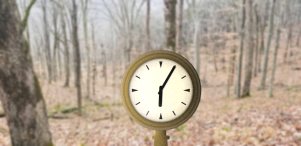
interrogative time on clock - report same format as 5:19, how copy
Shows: 6:05
